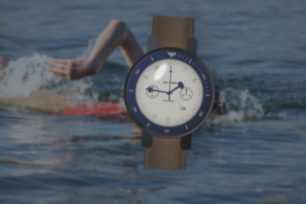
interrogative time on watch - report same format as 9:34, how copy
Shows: 1:46
